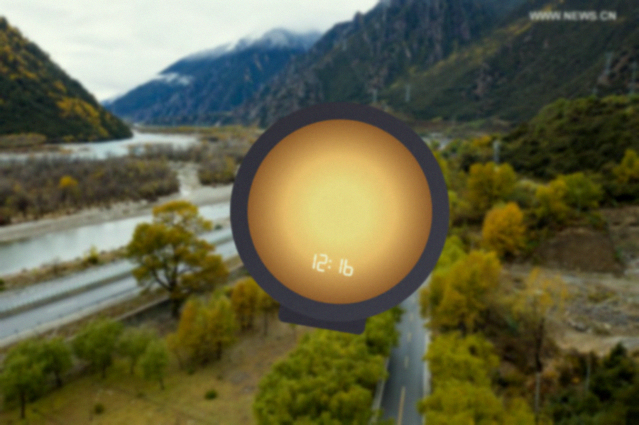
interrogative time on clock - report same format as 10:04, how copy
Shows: 12:16
